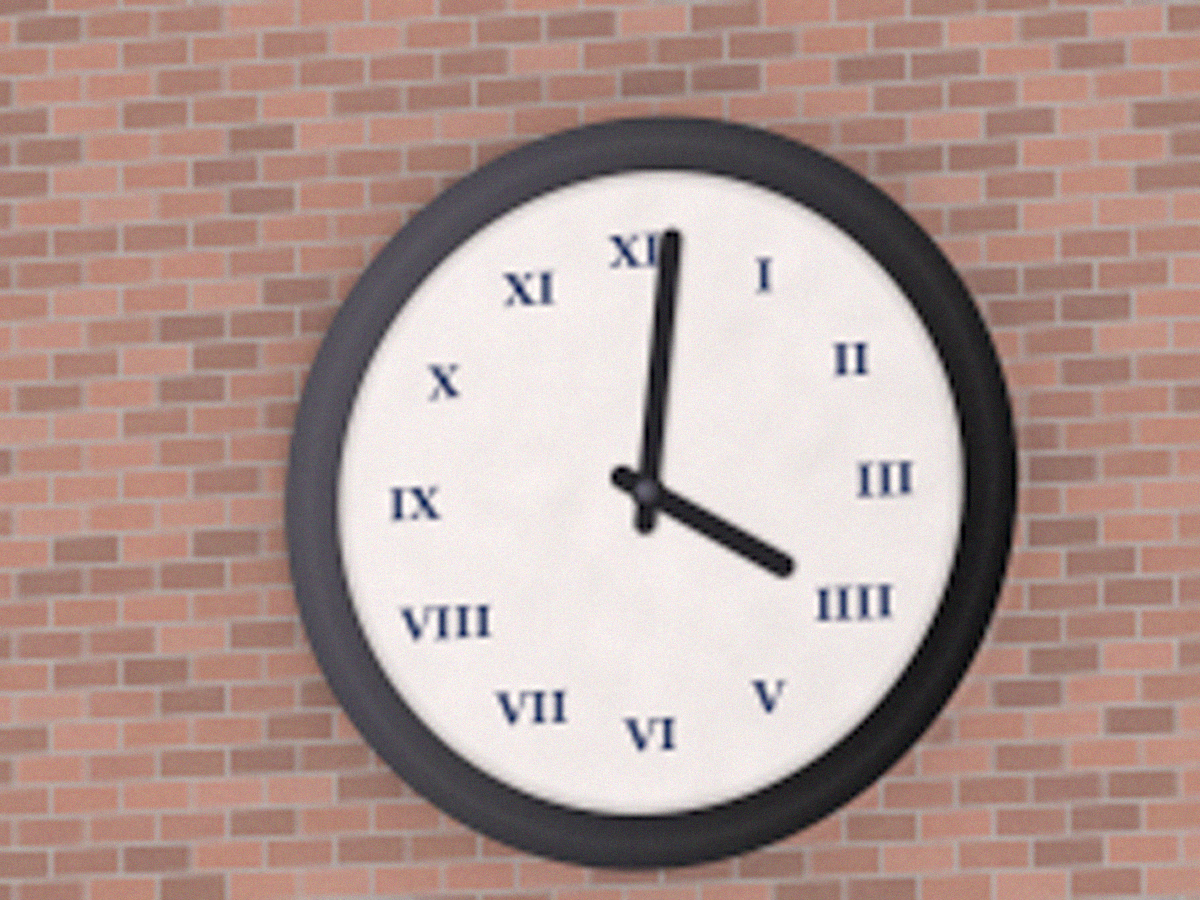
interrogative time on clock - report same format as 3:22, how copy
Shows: 4:01
